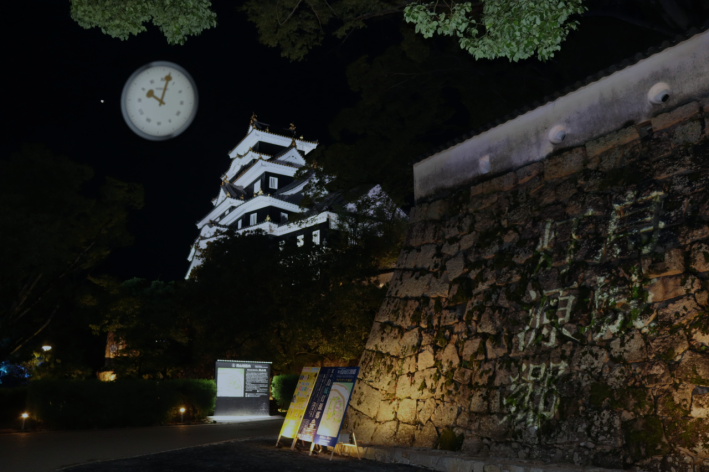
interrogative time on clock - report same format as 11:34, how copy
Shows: 10:02
